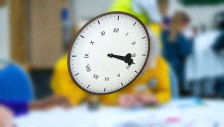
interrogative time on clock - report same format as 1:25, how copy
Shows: 3:18
